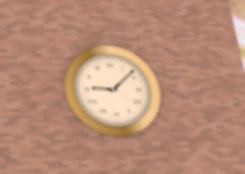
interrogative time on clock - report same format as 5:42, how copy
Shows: 9:08
